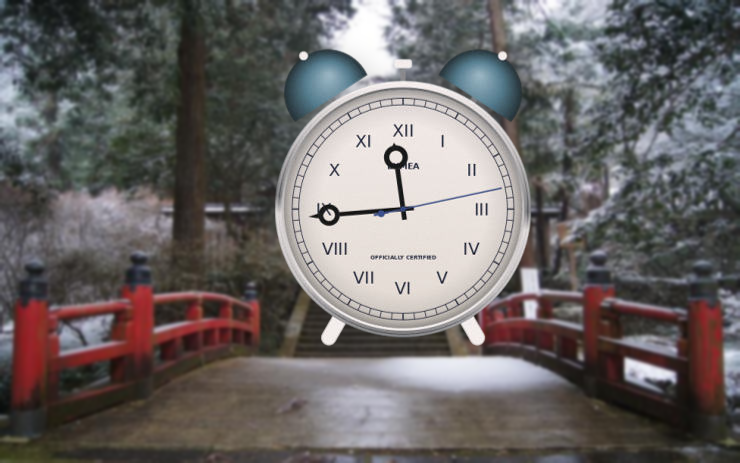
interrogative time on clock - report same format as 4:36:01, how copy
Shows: 11:44:13
